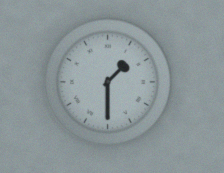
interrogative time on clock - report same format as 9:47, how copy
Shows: 1:30
